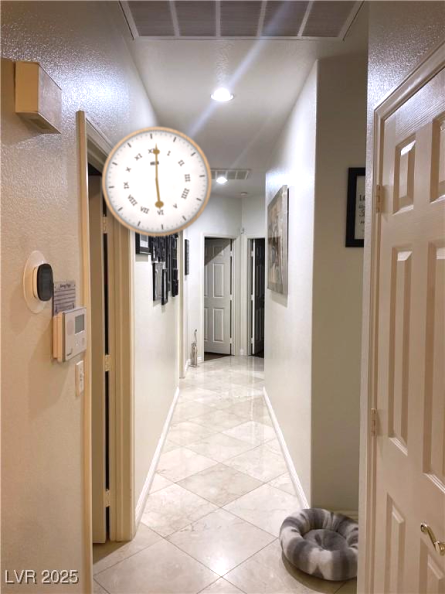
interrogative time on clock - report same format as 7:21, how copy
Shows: 6:01
